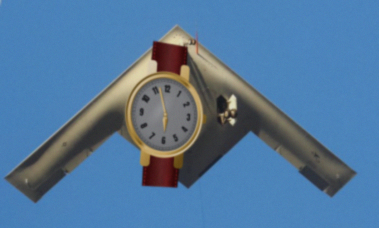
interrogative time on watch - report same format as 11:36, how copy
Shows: 5:57
